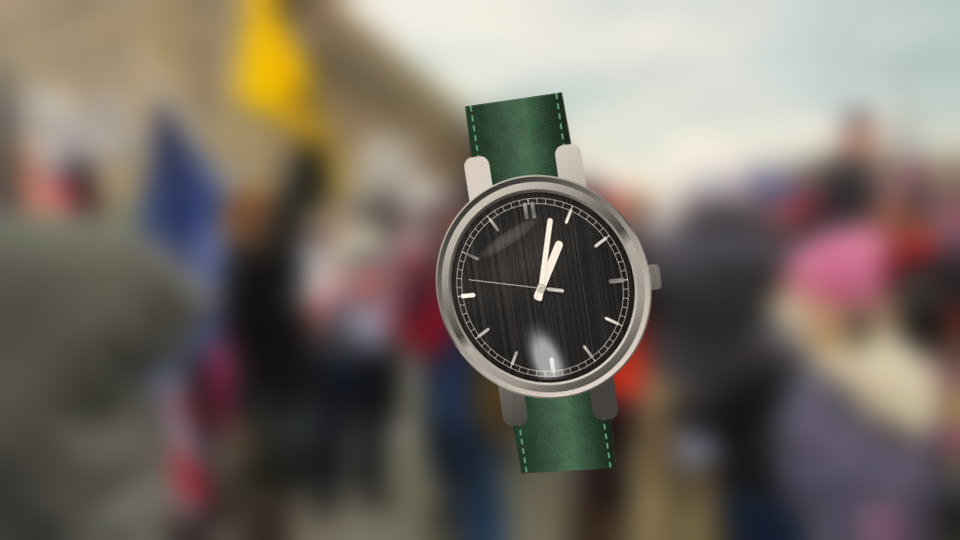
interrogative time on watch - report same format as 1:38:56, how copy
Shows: 1:02:47
